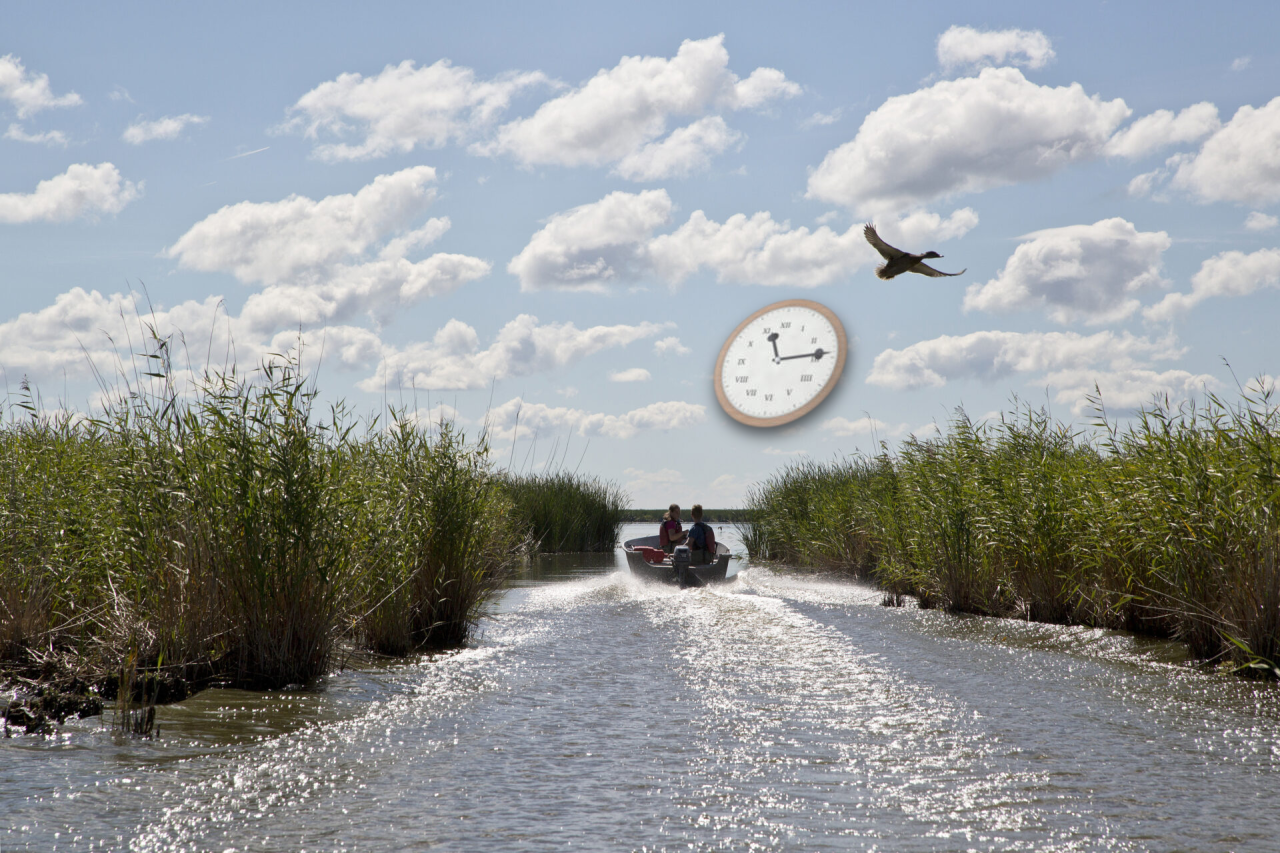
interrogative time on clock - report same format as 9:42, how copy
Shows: 11:14
